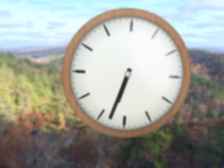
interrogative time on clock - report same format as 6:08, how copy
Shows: 6:33
